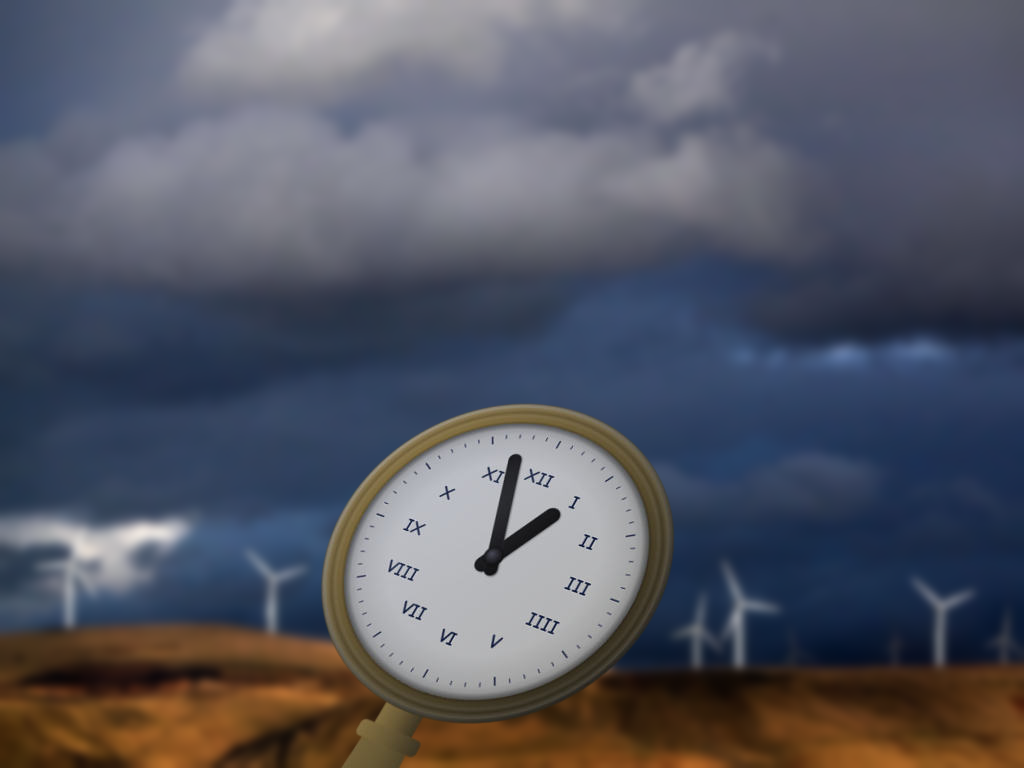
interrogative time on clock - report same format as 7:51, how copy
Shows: 12:57
